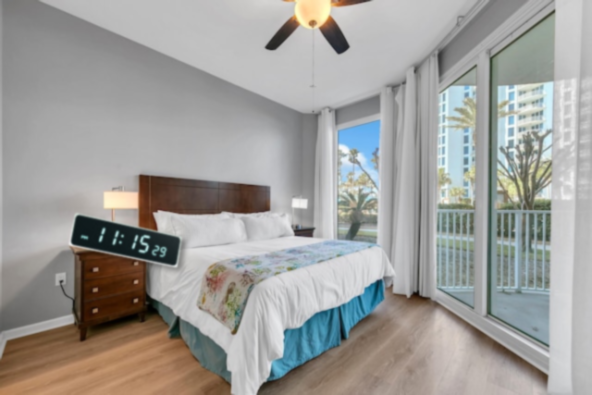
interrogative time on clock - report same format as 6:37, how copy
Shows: 11:15
